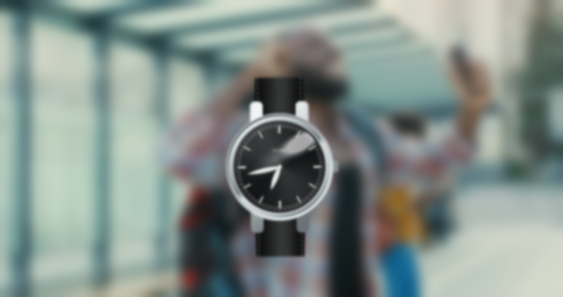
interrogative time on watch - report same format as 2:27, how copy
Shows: 6:43
